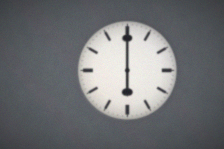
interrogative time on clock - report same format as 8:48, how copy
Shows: 6:00
